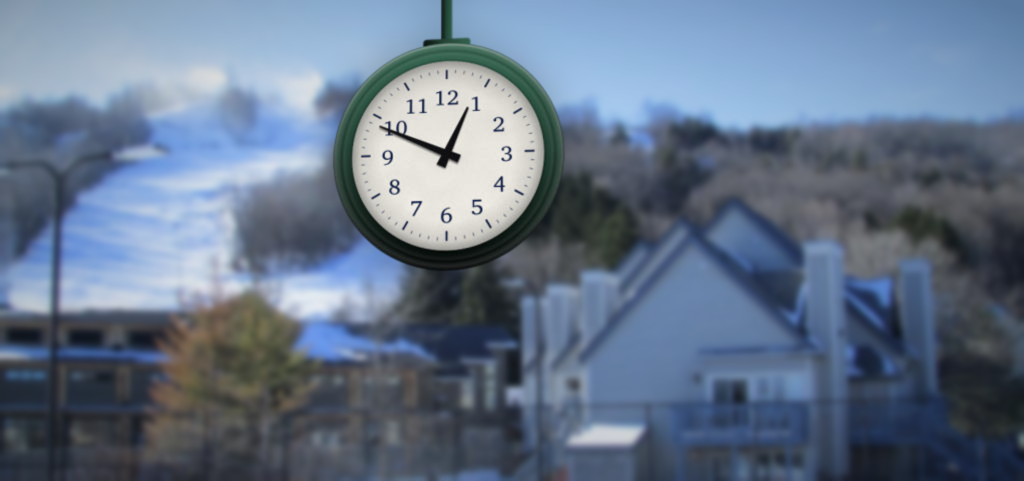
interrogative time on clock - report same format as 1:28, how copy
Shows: 12:49
